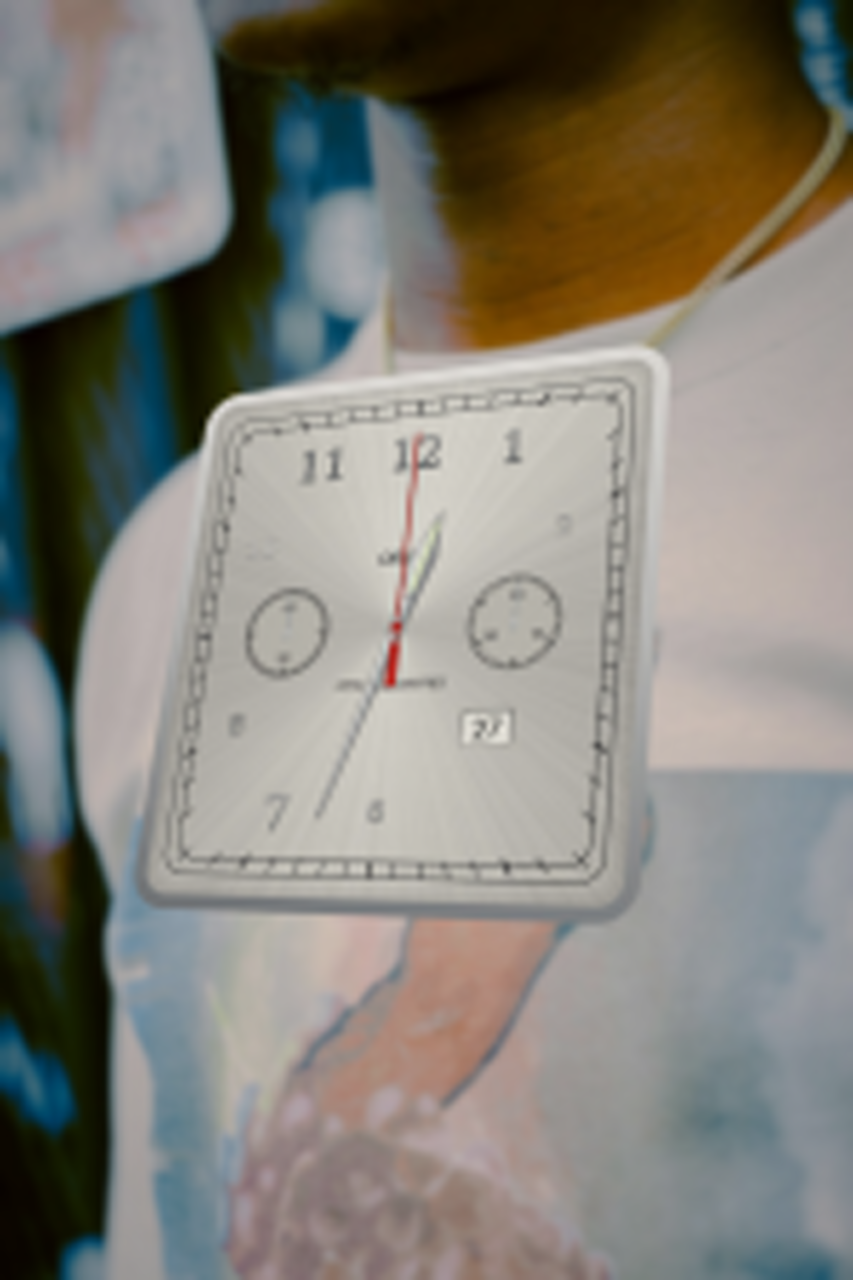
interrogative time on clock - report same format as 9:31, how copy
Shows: 12:33
